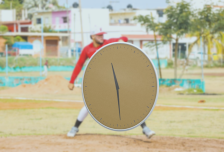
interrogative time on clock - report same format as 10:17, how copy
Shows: 11:29
